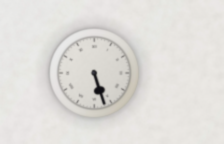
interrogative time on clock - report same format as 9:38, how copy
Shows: 5:27
